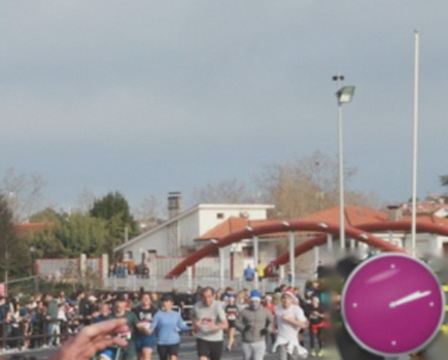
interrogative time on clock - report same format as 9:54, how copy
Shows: 2:12
